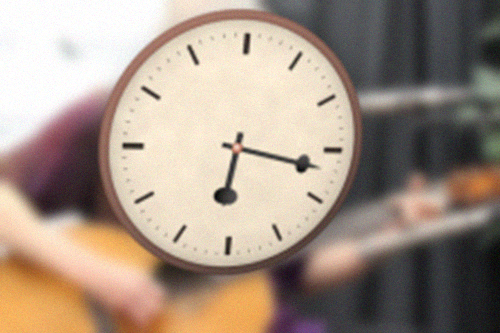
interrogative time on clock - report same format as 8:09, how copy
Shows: 6:17
